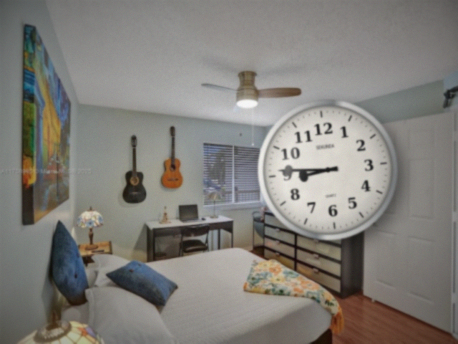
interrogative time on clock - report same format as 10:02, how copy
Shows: 8:46
